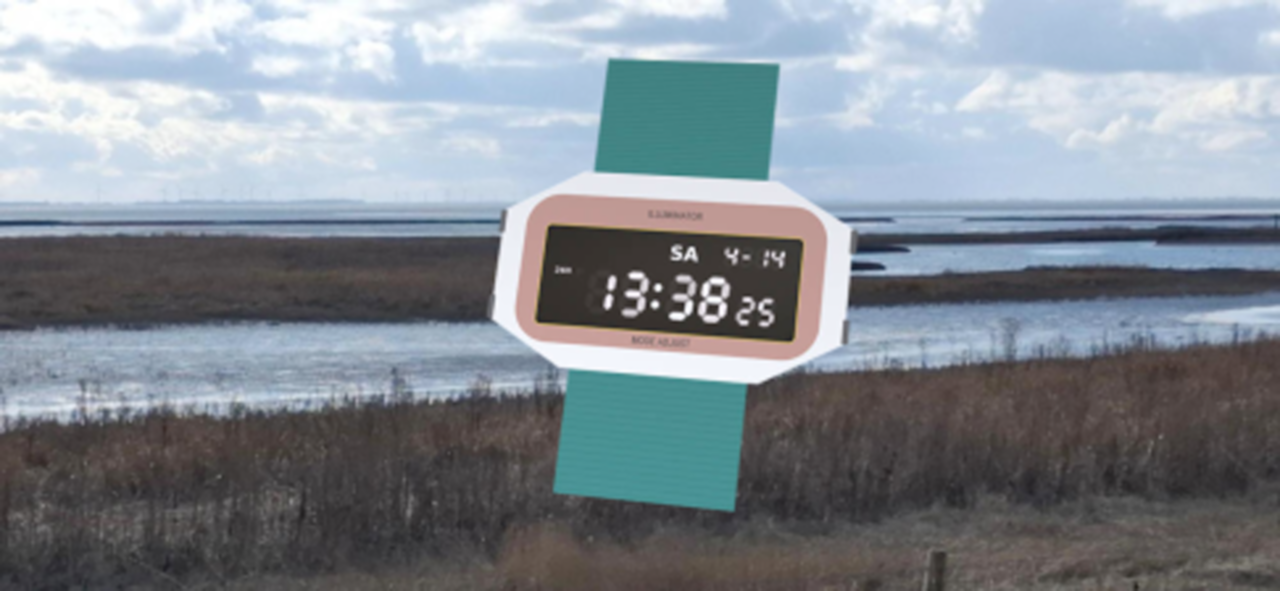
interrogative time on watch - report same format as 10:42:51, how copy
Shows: 13:38:25
